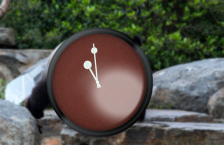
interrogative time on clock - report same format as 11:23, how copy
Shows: 10:59
